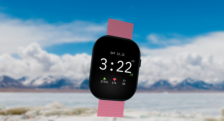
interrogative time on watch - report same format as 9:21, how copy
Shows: 3:22
